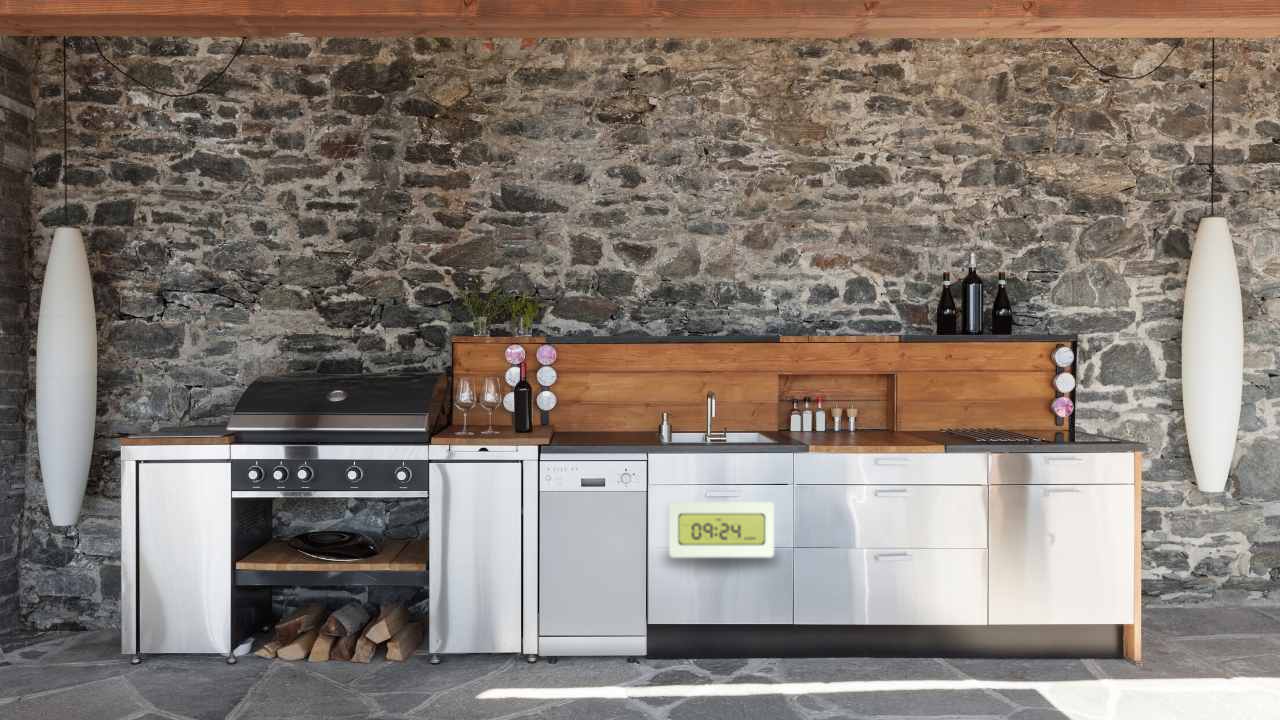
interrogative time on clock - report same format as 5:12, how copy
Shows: 9:24
